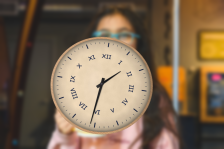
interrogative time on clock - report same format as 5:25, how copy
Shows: 1:31
